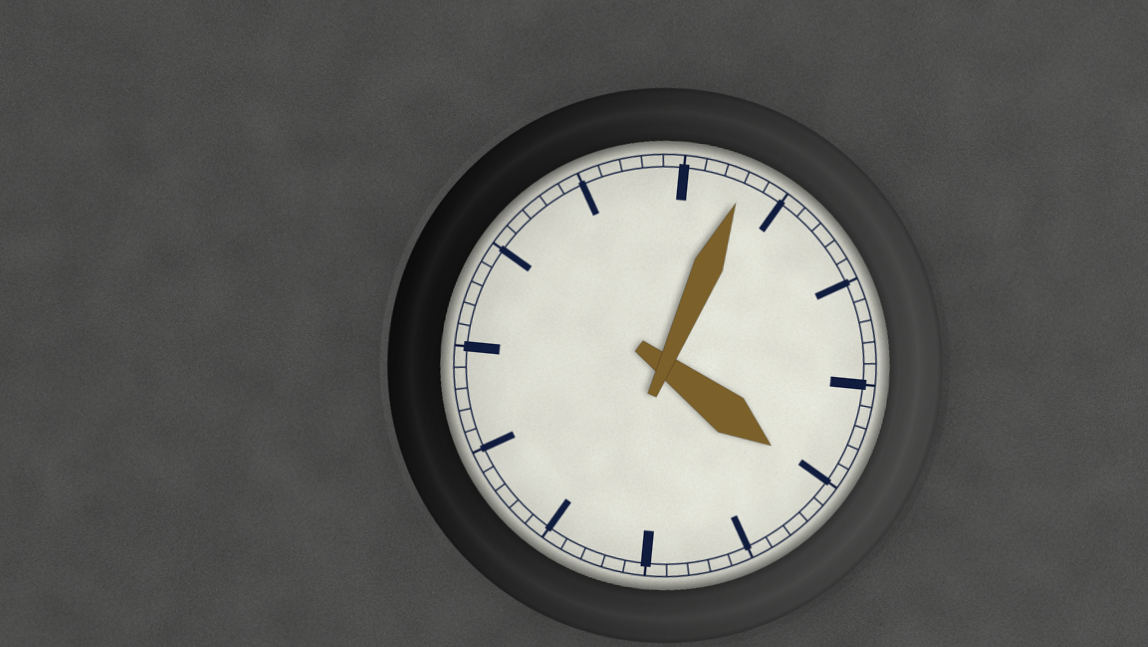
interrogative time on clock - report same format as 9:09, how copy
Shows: 4:03
